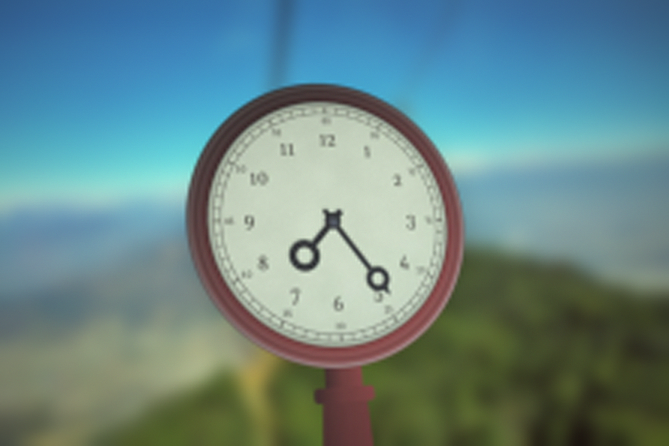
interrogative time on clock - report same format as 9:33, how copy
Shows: 7:24
